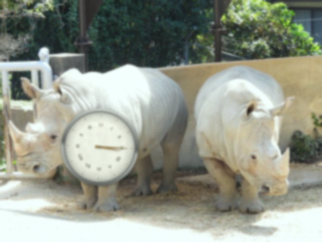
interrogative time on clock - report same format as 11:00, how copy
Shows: 3:15
